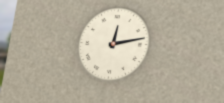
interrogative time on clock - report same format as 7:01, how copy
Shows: 12:13
